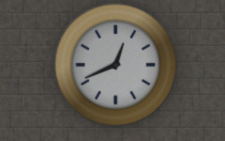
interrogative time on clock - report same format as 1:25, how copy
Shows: 12:41
